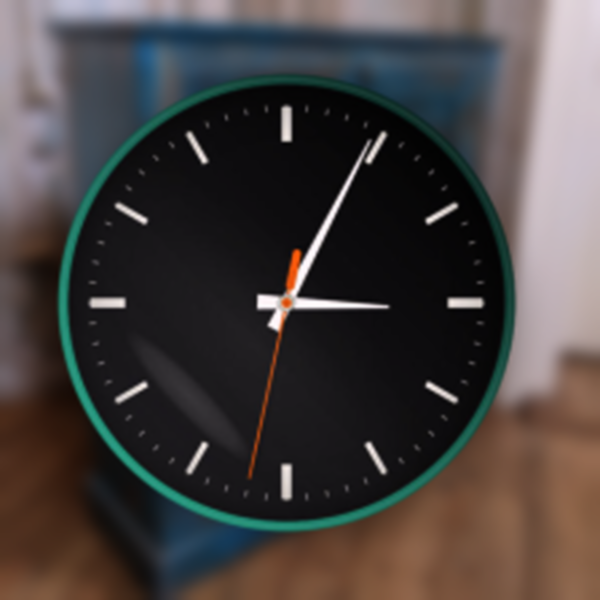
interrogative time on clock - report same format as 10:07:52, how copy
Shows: 3:04:32
